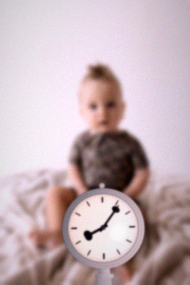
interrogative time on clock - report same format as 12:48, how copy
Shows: 8:06
